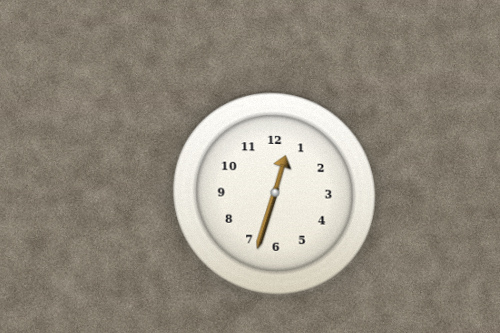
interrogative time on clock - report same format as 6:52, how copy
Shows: 12:33
